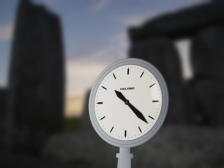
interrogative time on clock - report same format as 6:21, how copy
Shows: 10:22
